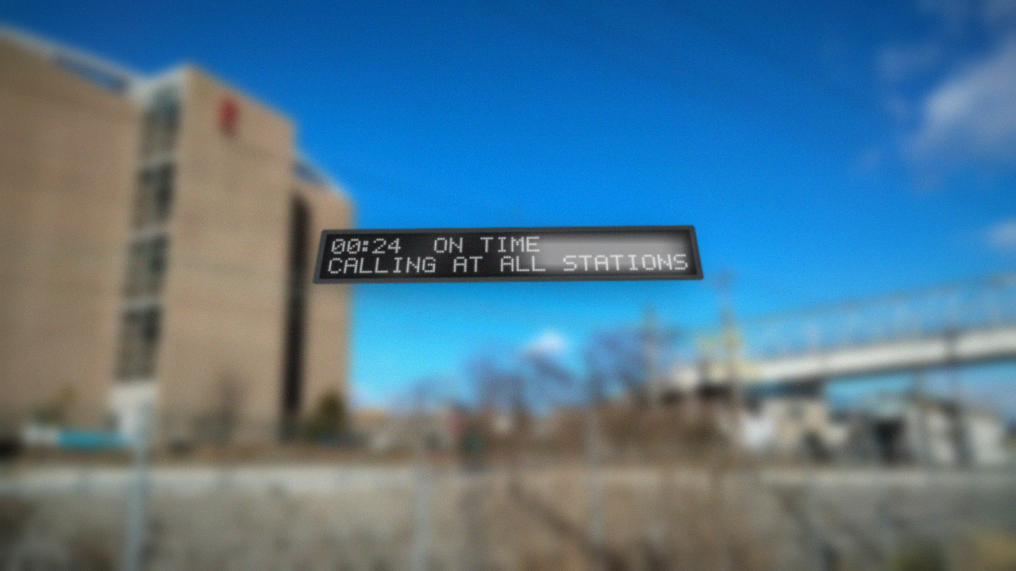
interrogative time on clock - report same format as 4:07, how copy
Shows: 0:24
